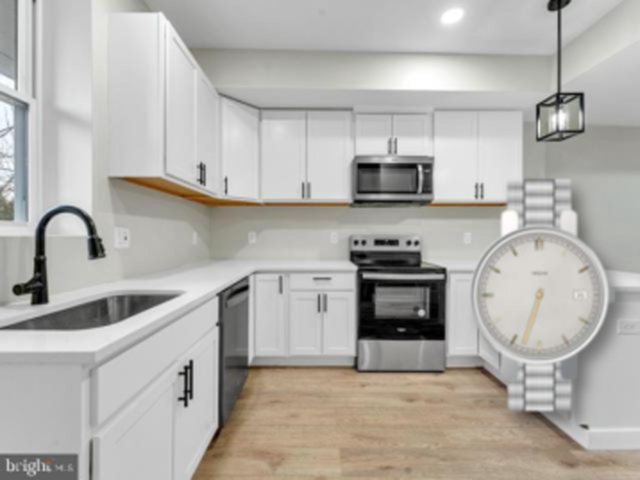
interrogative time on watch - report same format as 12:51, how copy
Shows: 6:33
